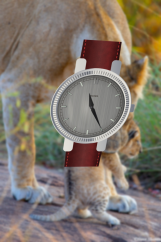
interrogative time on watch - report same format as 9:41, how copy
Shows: 11:25
